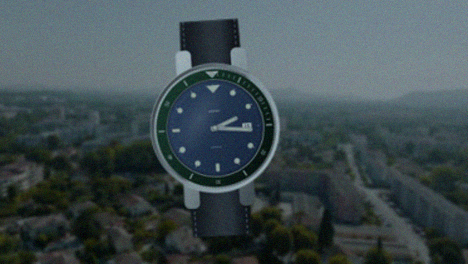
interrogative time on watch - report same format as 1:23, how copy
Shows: 2:16
